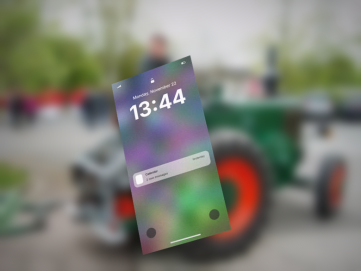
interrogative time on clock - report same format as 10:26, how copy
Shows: 13:44
